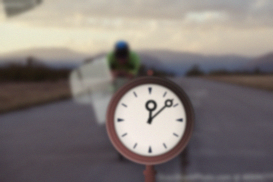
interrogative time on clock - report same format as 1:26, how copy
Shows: 12:08
